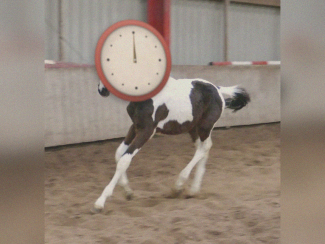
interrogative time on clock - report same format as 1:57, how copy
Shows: 12:00
